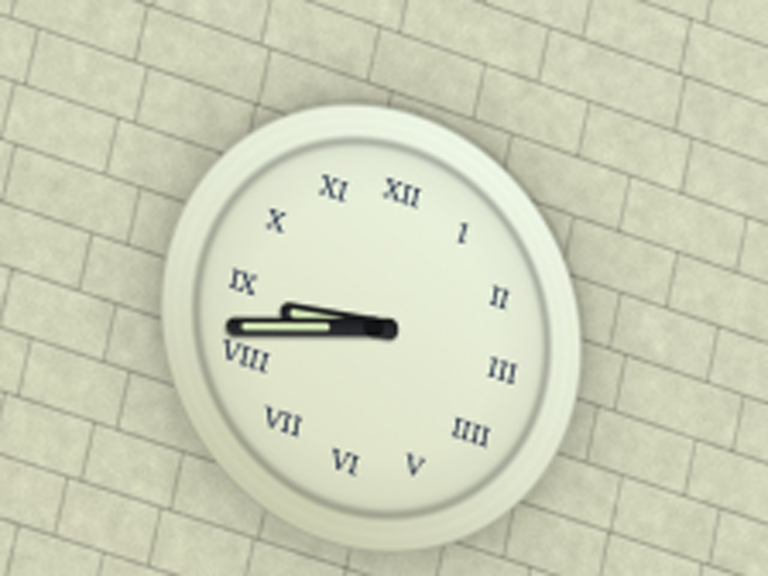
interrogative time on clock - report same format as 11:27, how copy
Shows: 8:42
